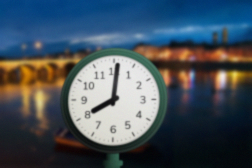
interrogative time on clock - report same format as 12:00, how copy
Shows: 8:01
